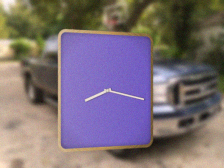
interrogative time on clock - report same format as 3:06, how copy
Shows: 8:17
